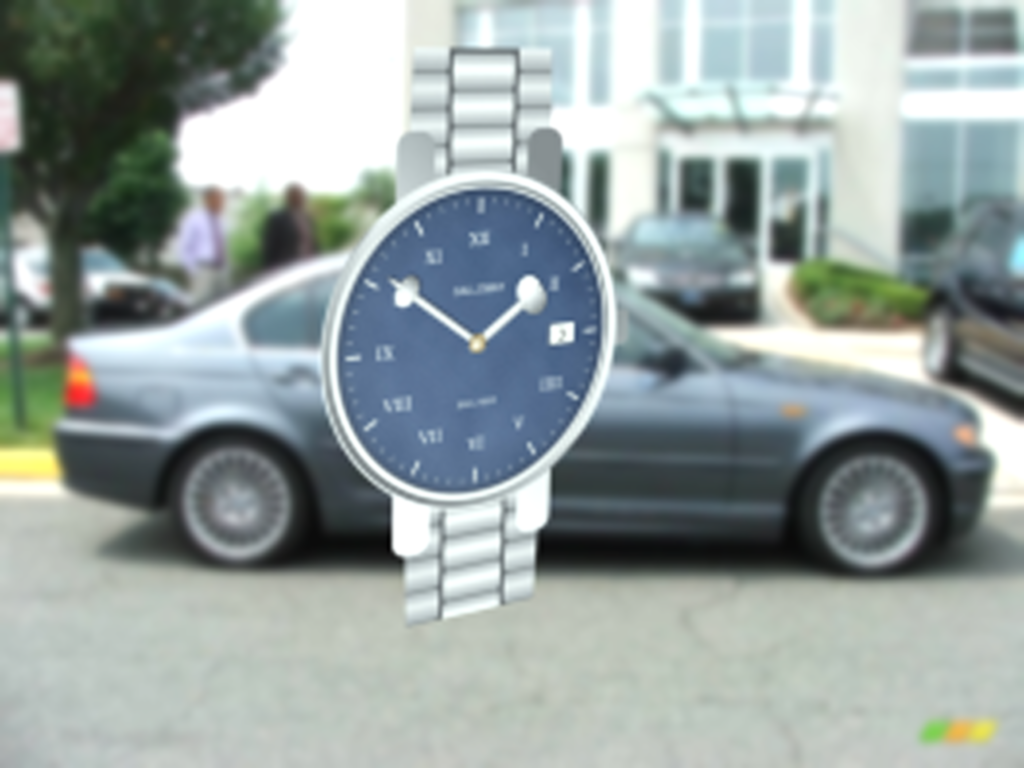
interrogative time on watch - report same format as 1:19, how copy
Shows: 1:51
